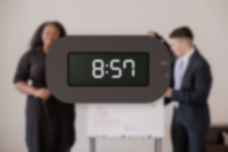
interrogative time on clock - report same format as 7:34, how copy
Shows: 8:57
